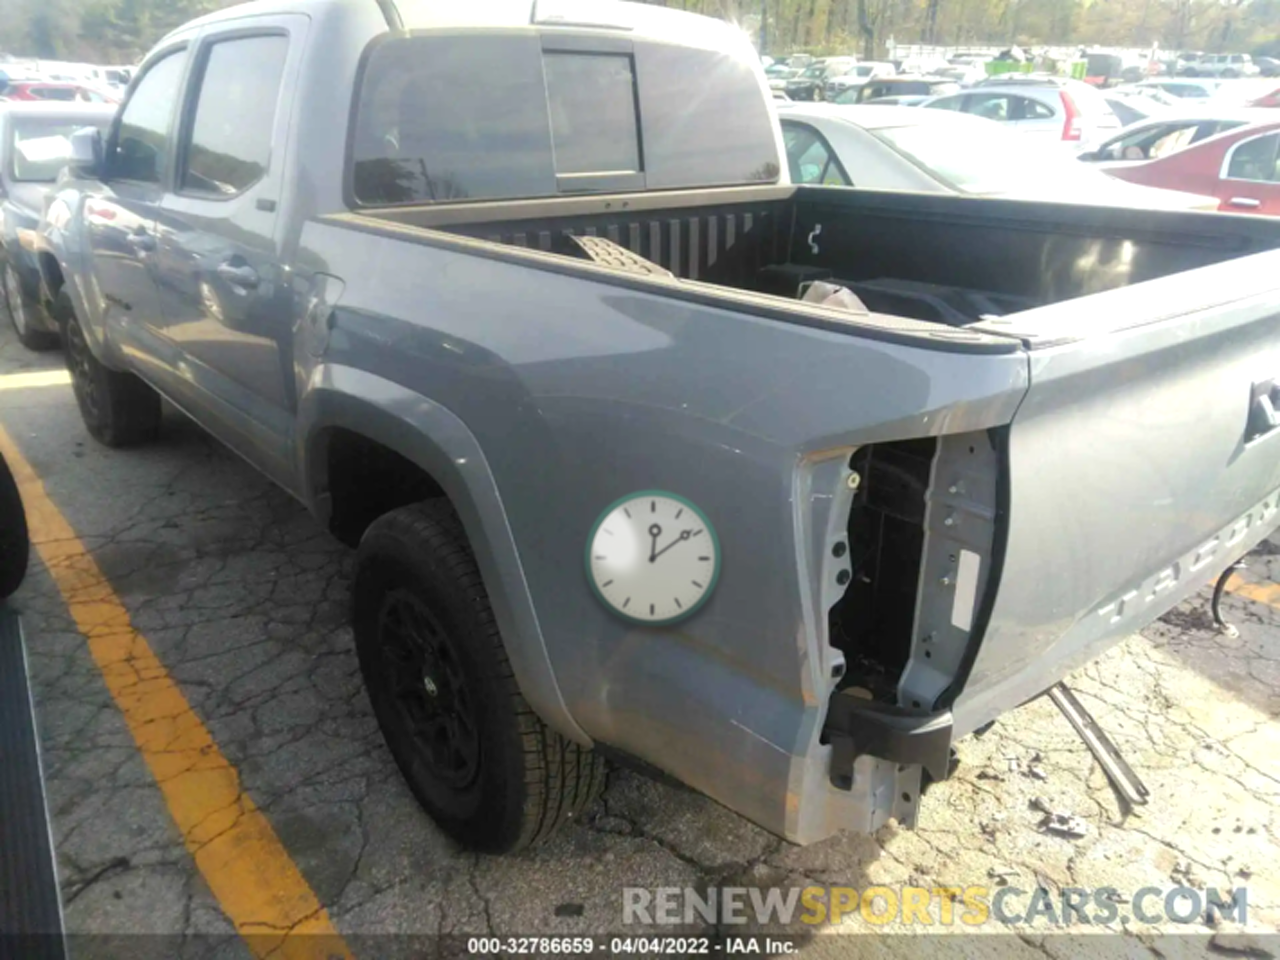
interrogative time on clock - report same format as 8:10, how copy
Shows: 12:09
